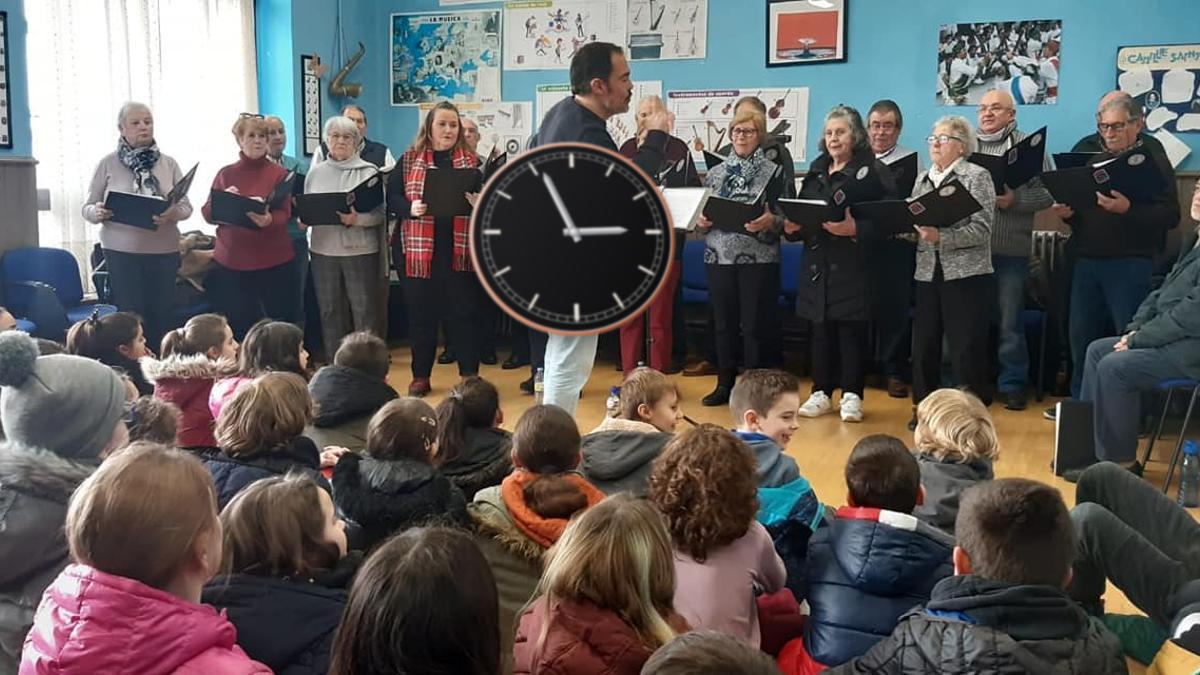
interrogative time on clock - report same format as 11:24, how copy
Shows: 2:56
